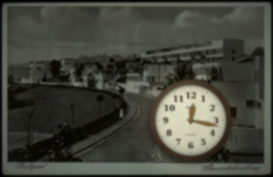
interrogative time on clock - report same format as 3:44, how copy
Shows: 12:17
